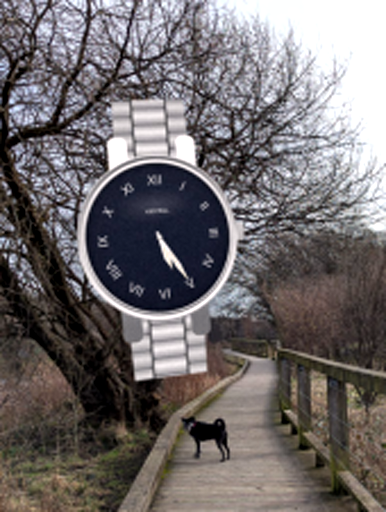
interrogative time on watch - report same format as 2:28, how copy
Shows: 5:25
